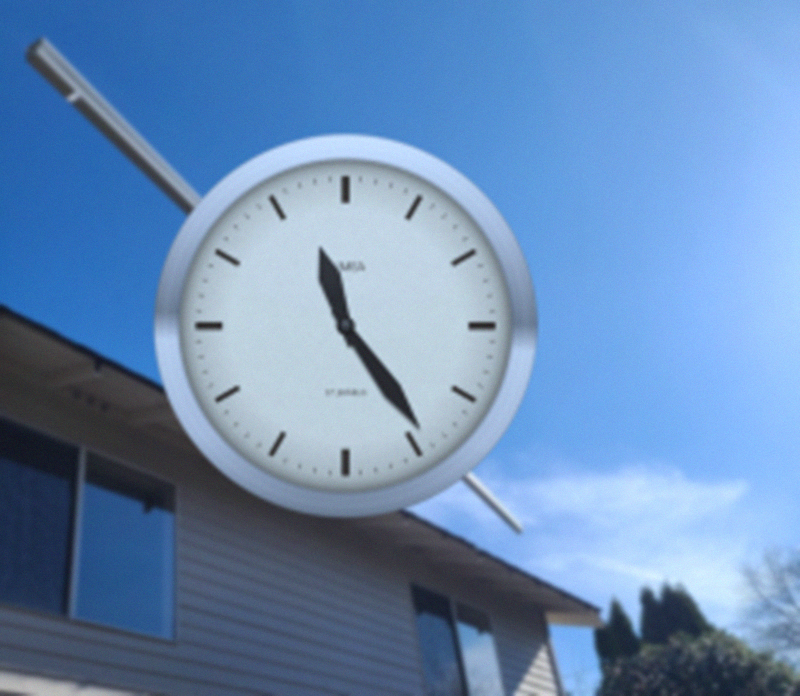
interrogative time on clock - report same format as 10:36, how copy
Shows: 11:24
